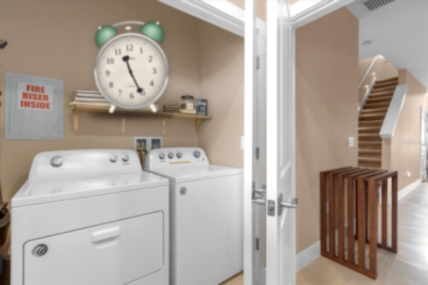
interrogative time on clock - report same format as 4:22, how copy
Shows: 11:26
